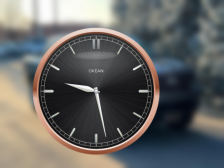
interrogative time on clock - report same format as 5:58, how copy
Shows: 9:28
